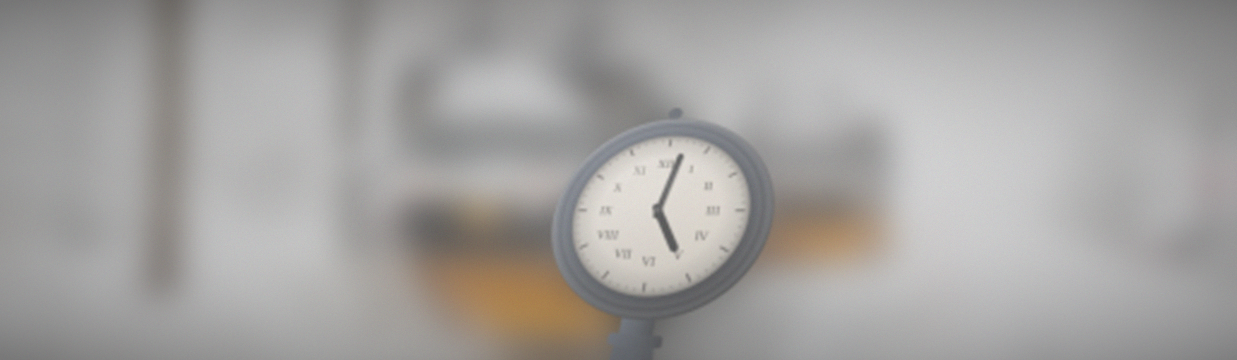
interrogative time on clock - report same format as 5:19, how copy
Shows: 5:02
